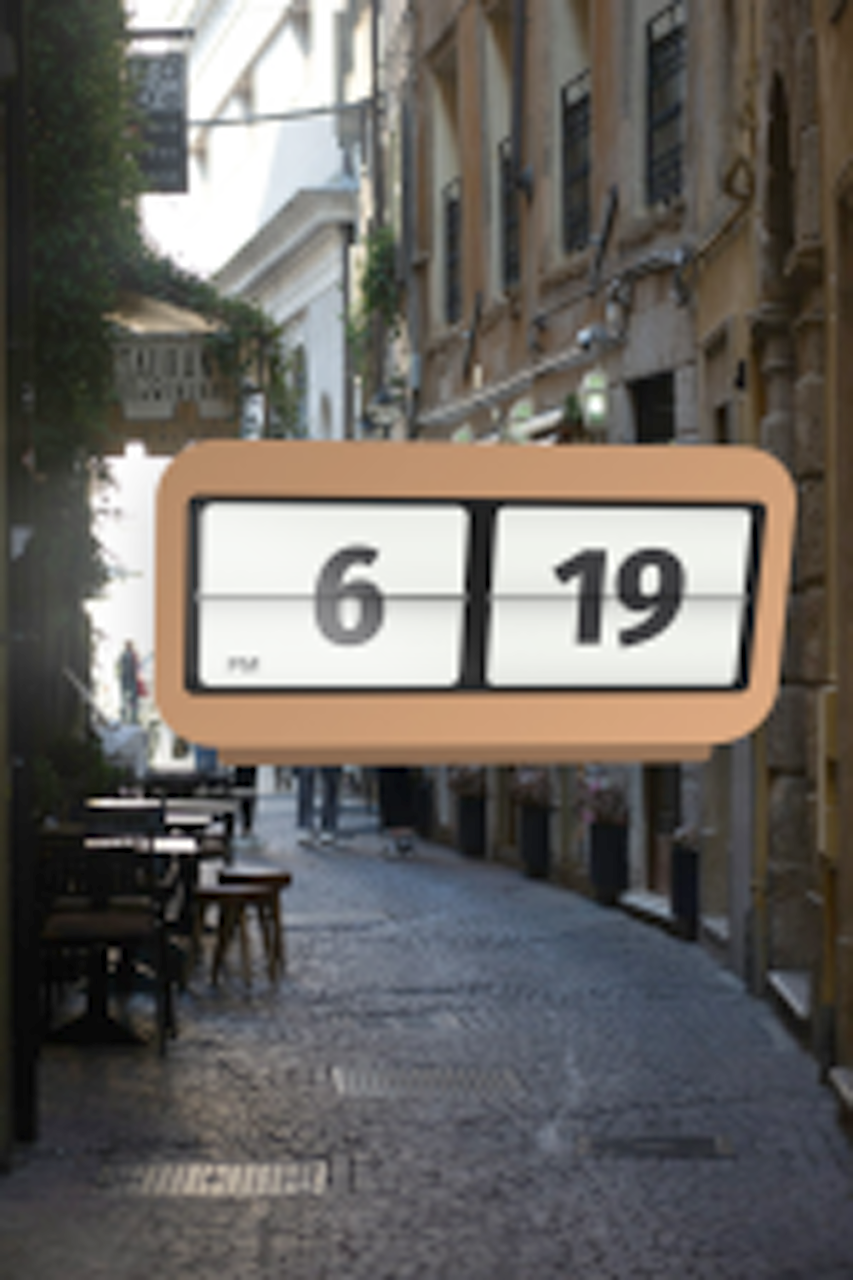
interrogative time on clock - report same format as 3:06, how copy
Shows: 6:19
